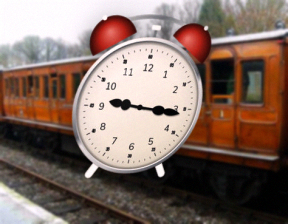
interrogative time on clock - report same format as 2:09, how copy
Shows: 9:16
